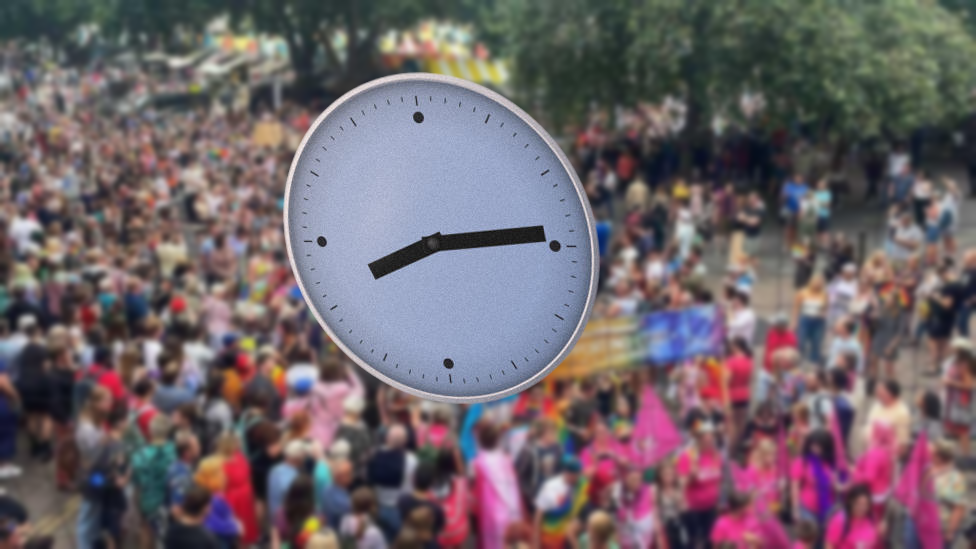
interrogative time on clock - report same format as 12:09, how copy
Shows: 8:14
